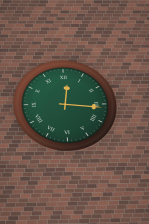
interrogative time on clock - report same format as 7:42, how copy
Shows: 12:16
